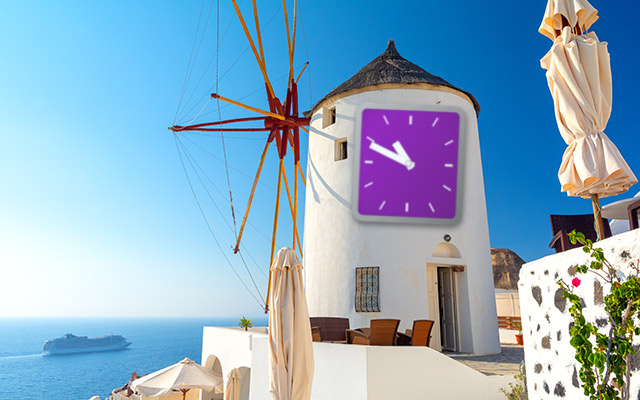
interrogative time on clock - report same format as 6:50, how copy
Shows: 10:49
